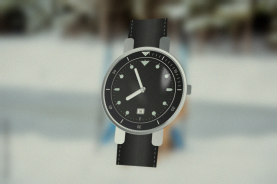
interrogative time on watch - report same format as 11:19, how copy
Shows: 7:56
